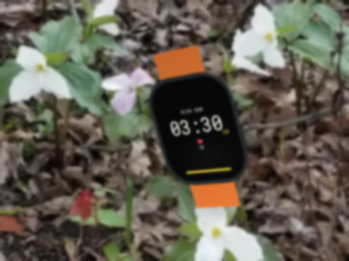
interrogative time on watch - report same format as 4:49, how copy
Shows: 3:30
